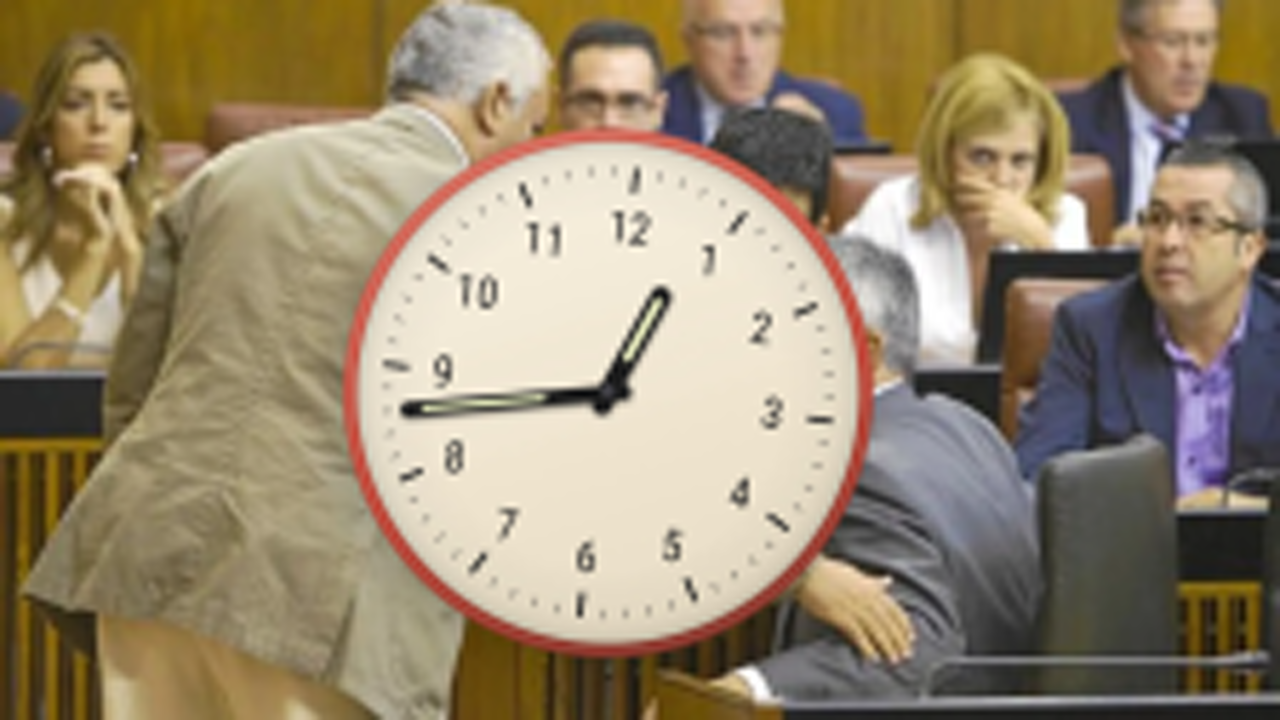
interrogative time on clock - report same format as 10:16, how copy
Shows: 12:43
